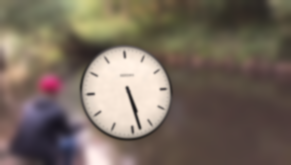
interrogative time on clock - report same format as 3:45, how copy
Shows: 5:28
